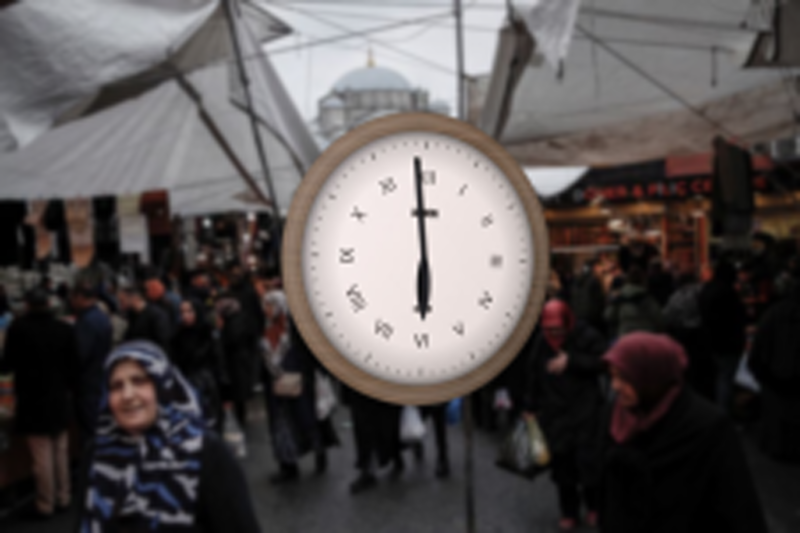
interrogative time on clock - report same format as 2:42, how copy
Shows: 5:59
